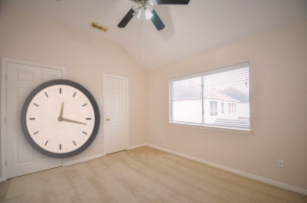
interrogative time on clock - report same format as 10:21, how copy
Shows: 12:17
